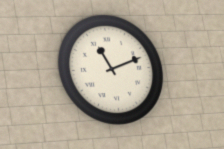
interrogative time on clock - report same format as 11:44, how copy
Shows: 11:12
